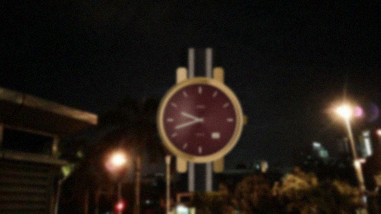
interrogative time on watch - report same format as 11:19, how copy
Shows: 9:42
